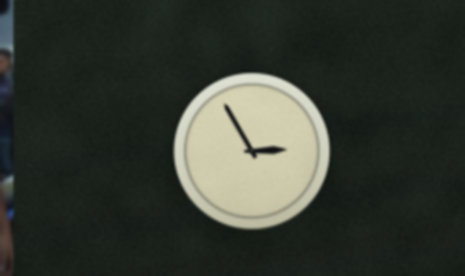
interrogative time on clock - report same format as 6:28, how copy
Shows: 2:55
